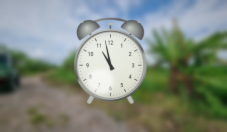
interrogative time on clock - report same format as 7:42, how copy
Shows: 10:58
